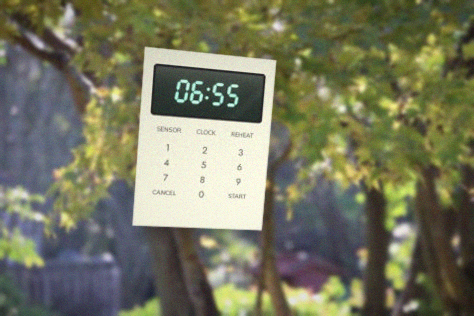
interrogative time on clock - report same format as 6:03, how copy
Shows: 6:55
